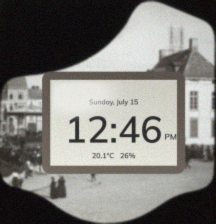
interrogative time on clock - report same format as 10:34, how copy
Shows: 12:46
